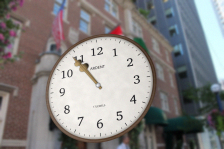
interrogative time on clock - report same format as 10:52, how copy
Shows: 10:54
